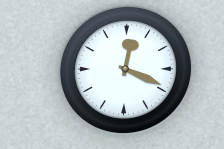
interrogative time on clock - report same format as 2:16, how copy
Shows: 12:19
